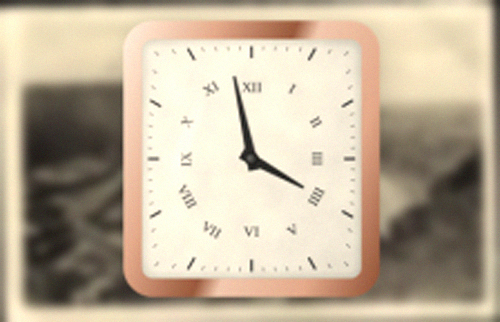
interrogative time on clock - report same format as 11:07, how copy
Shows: 3:58
